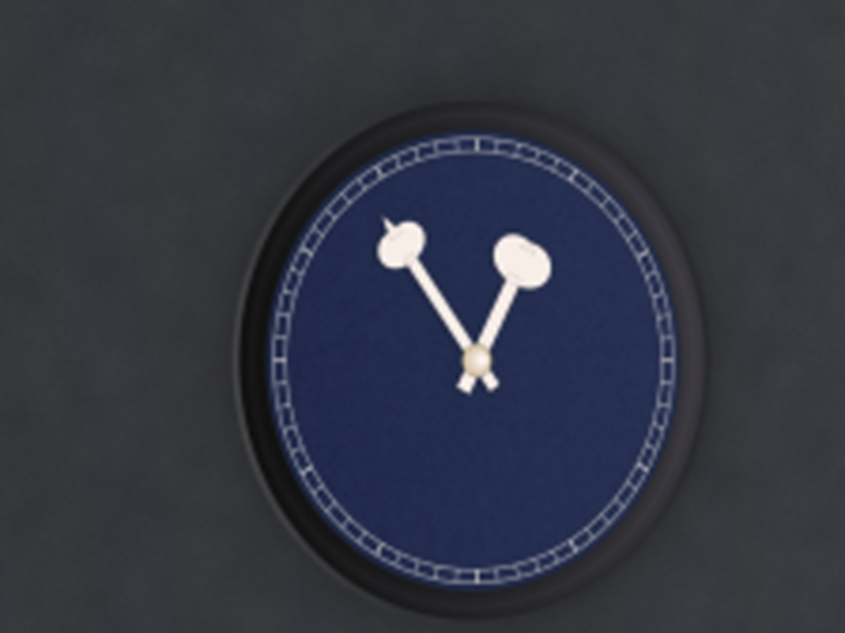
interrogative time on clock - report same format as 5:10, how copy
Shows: 12:54
